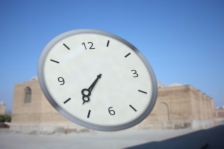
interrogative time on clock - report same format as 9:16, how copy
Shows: 7:37
